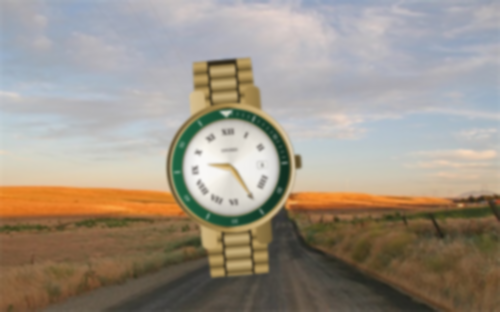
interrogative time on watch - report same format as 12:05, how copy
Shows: 9:25
